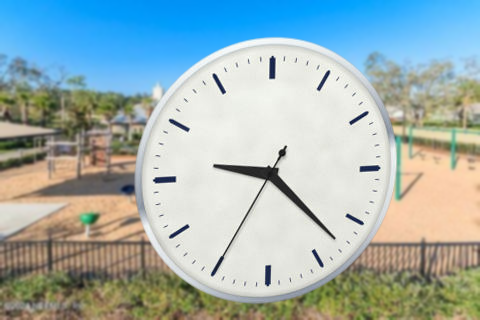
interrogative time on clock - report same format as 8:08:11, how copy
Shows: 9:22:35
